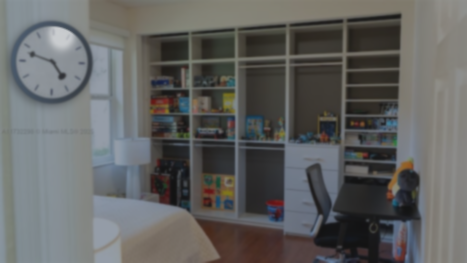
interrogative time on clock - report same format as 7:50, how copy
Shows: 4:48
